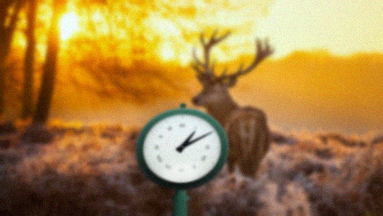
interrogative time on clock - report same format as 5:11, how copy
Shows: 1:10
